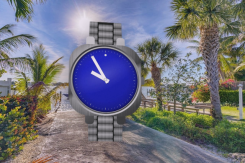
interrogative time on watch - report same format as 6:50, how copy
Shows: 9:55
